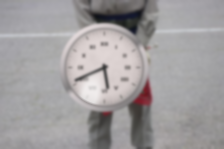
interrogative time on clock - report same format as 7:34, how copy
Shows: 5:41
